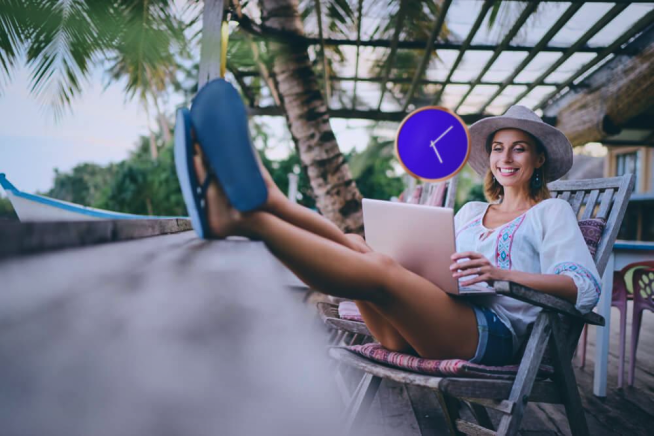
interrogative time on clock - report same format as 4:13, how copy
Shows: 5:08
